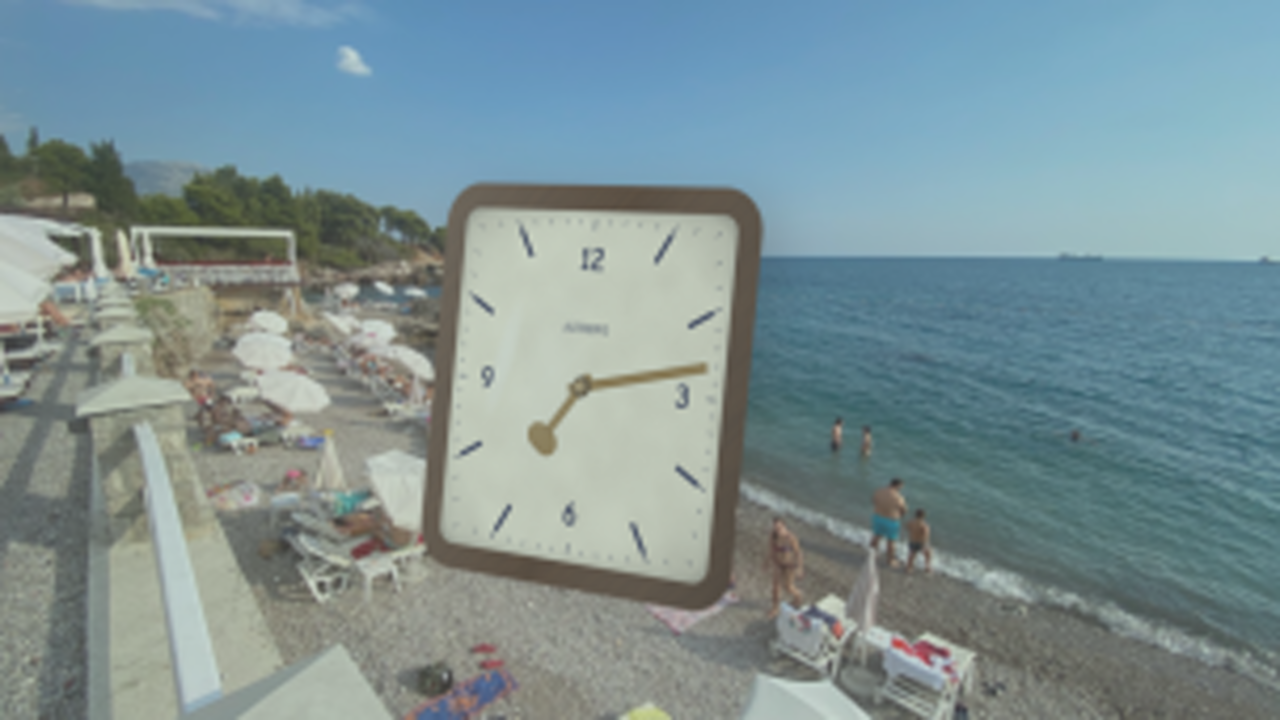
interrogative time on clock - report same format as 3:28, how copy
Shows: 7:13
